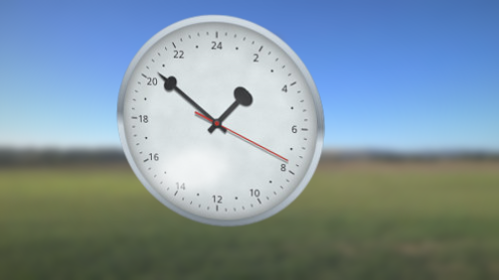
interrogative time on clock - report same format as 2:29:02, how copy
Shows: 2:51:19
